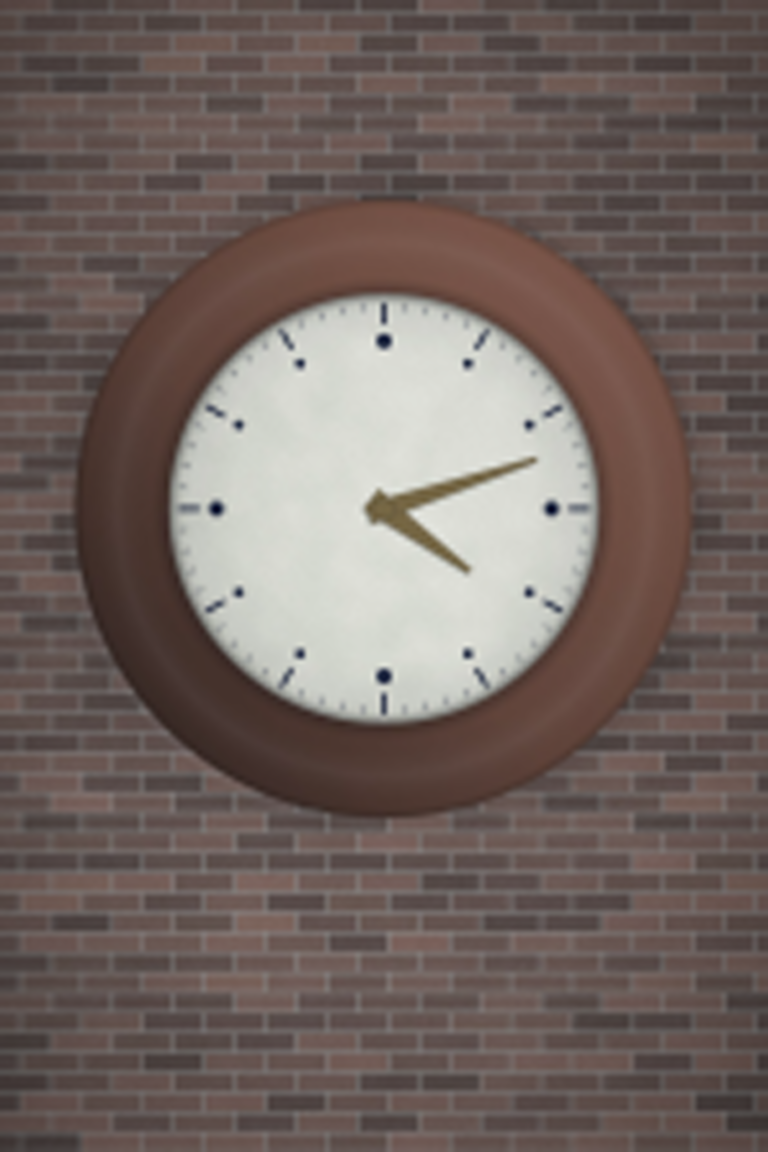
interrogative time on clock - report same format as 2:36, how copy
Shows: 4:12
